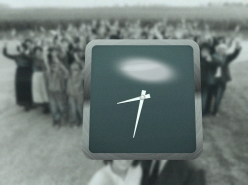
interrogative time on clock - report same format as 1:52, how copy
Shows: 8:32
